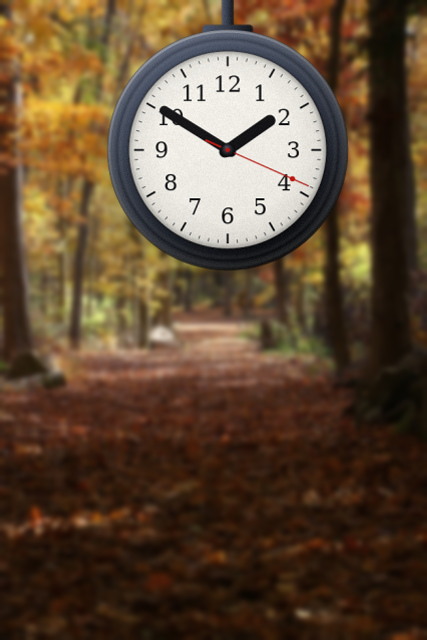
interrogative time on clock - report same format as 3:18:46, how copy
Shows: 1:50:19
